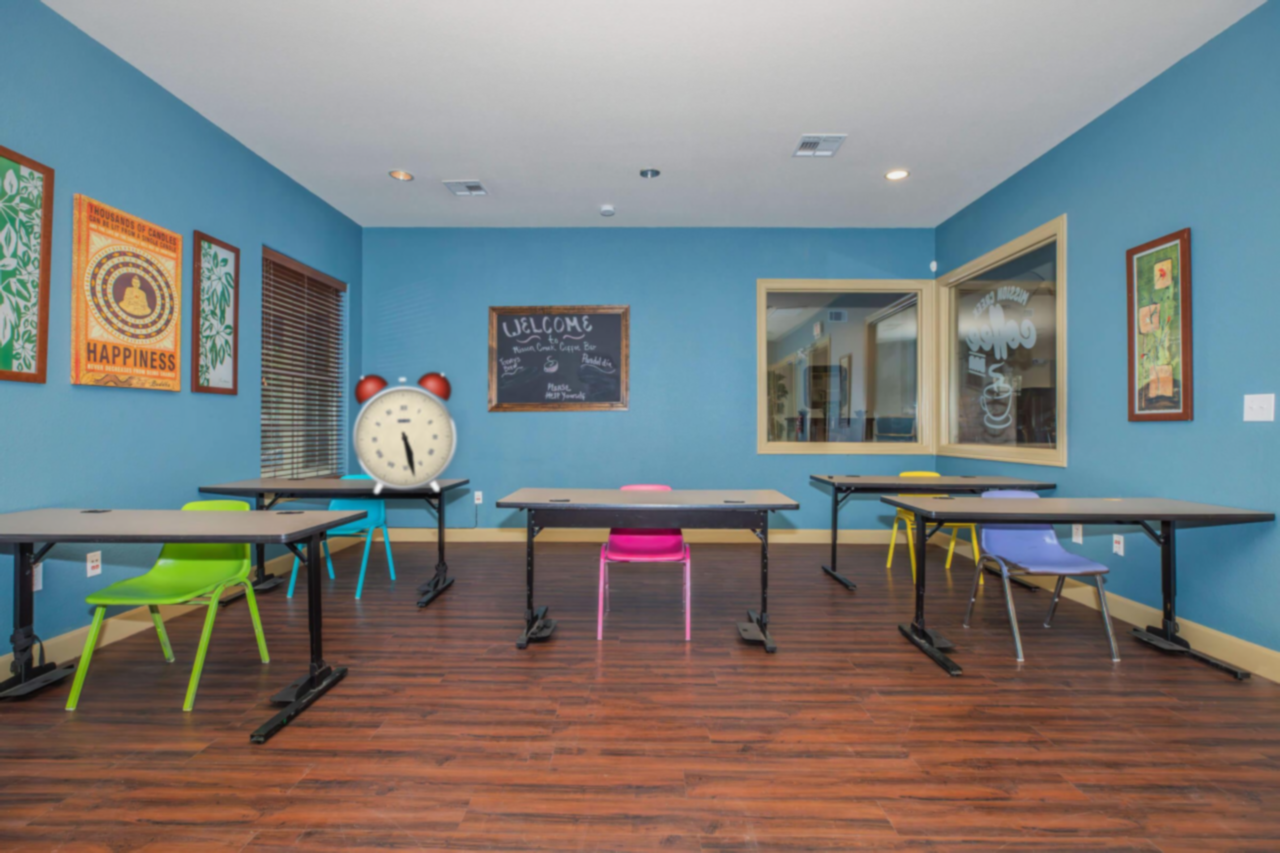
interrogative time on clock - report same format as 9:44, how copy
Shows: 5:28
